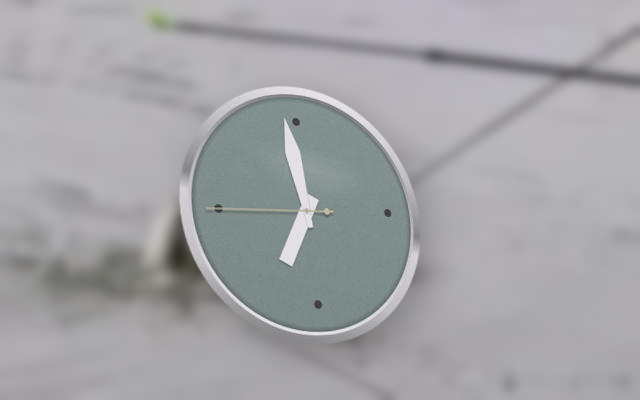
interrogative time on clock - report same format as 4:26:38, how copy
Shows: 6:58:45
